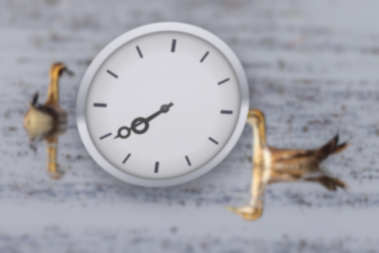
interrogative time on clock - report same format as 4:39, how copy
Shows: 7:39
